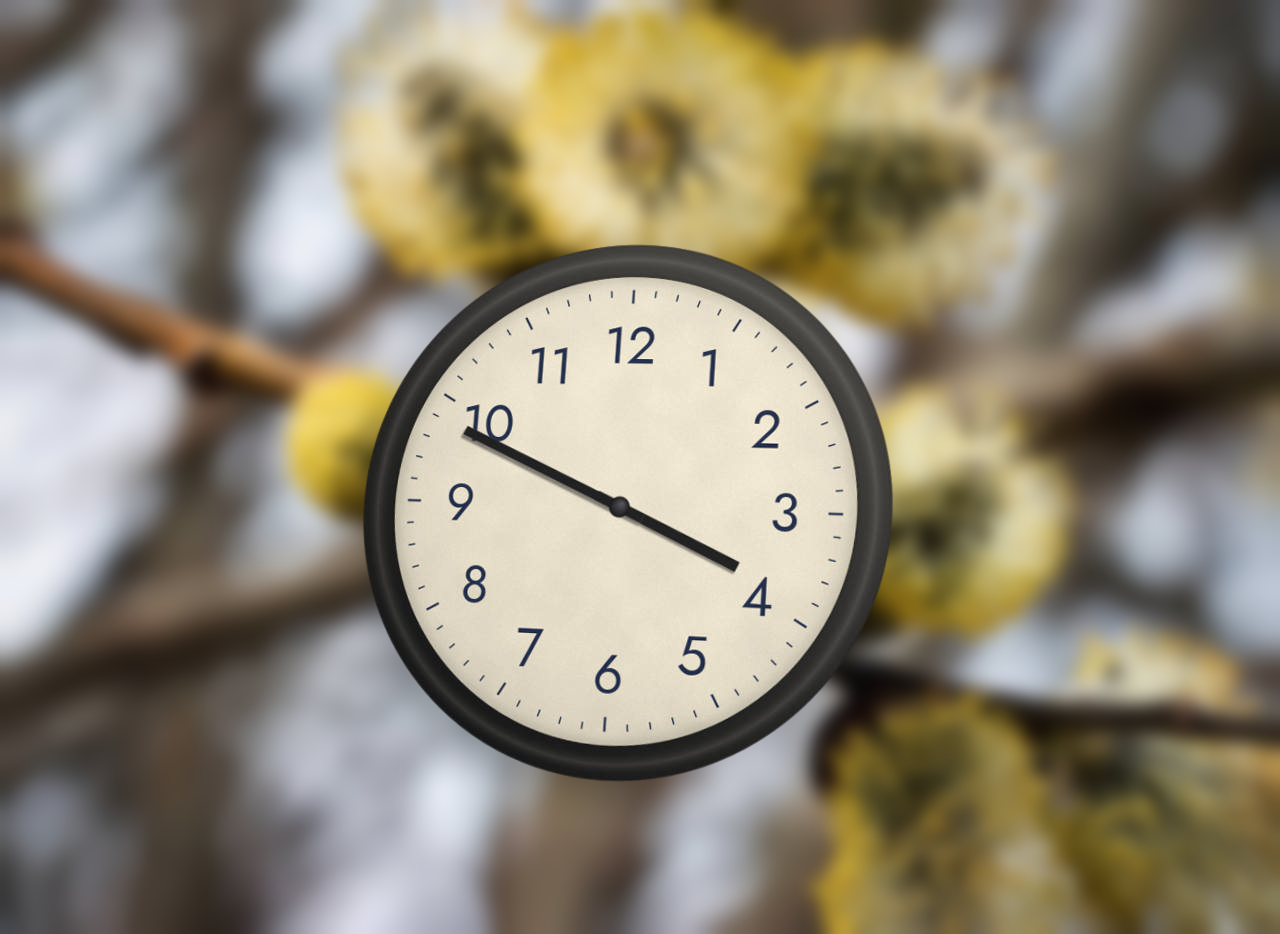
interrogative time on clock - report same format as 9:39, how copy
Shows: 3:49
